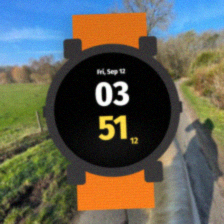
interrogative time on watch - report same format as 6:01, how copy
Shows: 3:51
